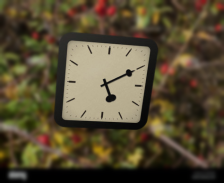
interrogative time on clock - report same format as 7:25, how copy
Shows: 5:10
